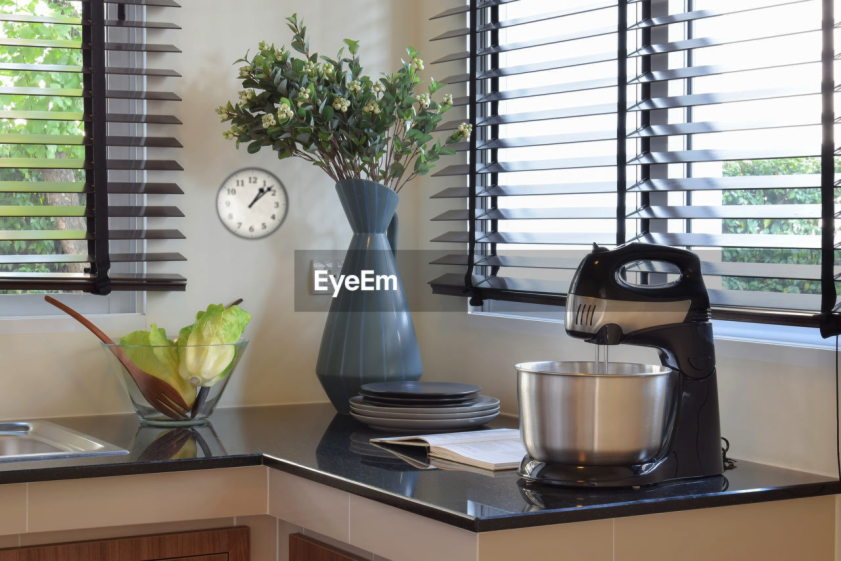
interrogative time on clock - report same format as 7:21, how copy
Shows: 1:08
